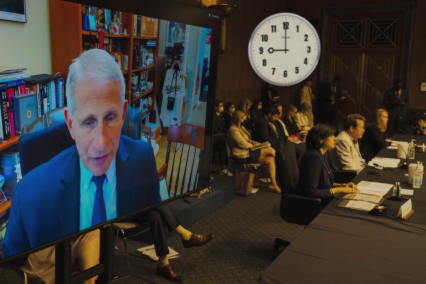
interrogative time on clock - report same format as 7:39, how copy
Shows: 9:00
